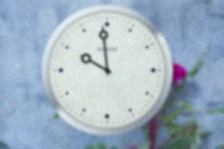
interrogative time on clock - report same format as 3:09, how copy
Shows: 9:59
